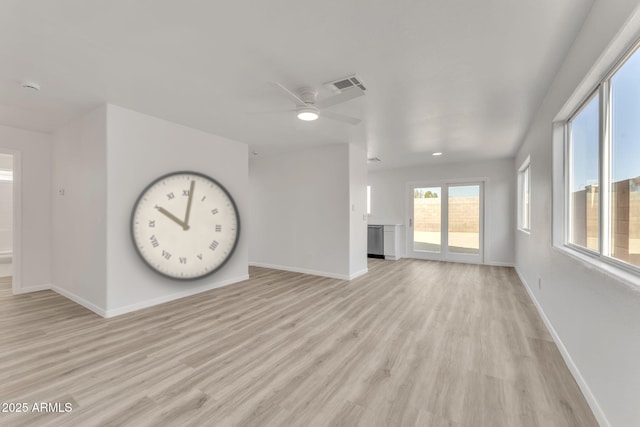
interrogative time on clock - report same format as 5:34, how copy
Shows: 10:01
